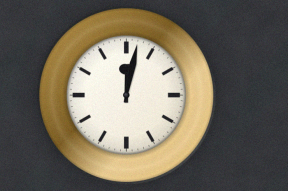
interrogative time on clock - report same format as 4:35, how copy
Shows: 12:02
